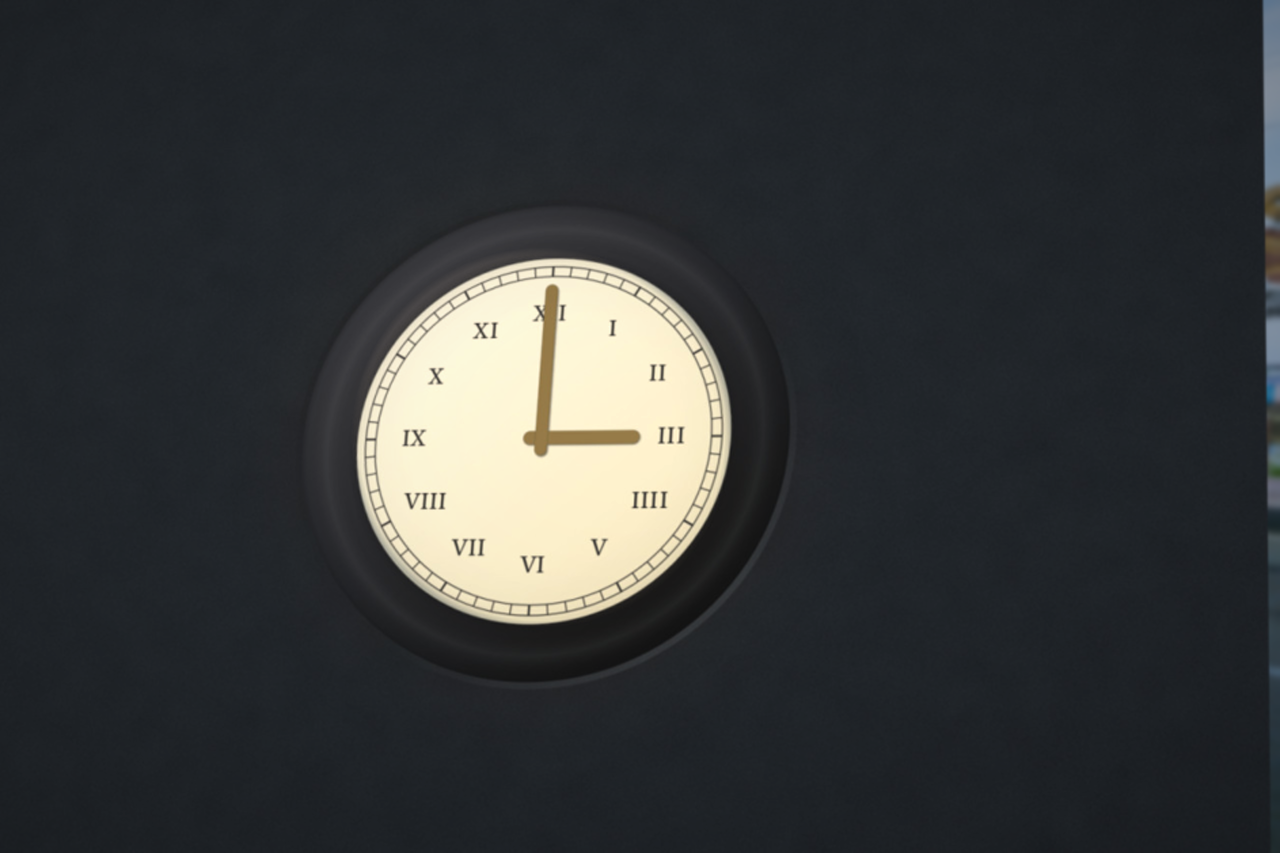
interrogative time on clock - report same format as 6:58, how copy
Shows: 3:00
